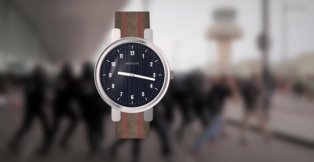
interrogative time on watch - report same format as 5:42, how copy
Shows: 9:17
